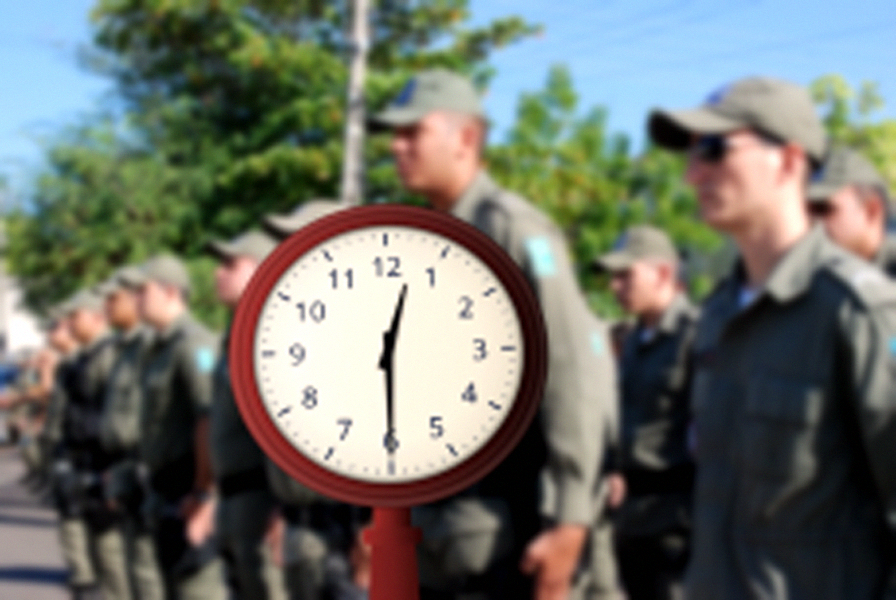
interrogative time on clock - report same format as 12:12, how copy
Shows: 12:30
